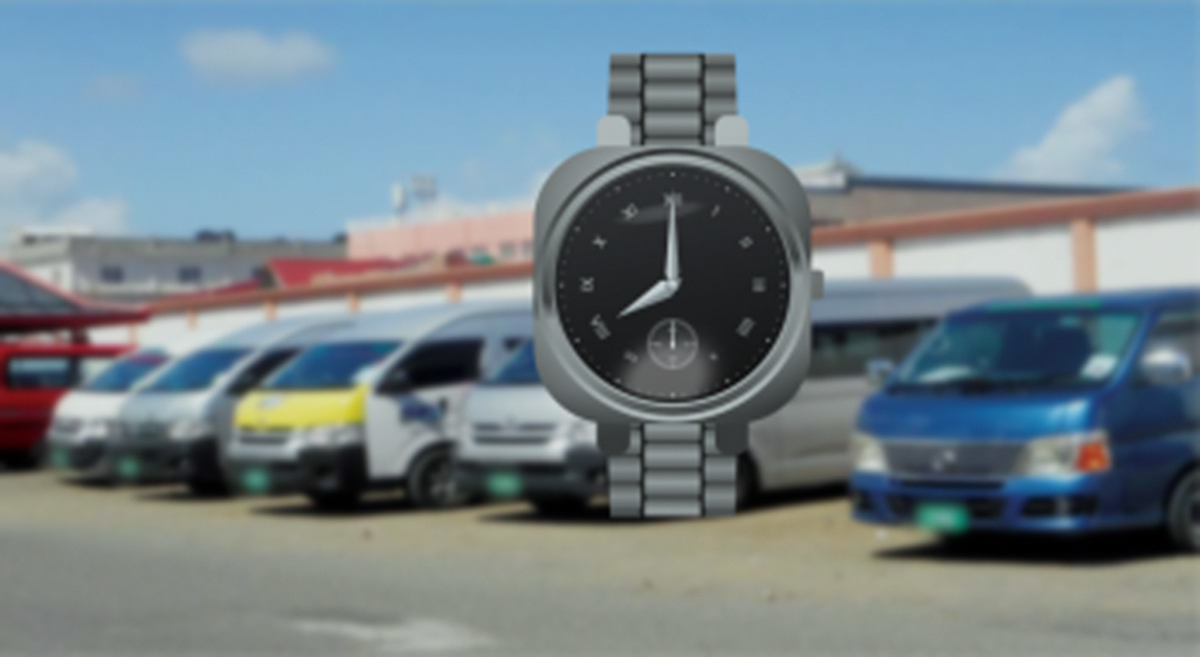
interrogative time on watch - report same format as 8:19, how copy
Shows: 8:00
